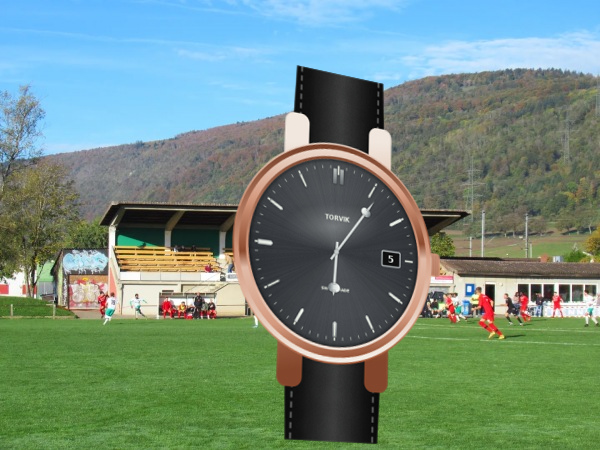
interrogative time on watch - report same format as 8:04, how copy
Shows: 6:06
